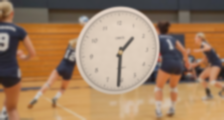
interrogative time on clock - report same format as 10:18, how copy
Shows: 1:31
